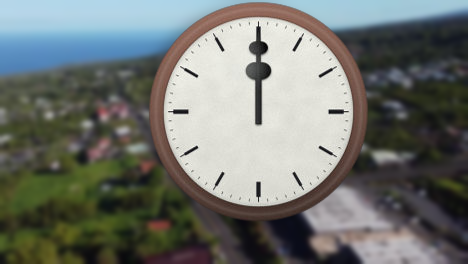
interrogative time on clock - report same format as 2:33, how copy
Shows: 12:00
